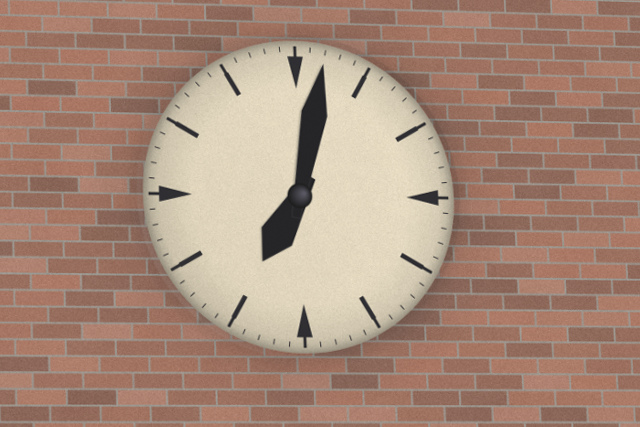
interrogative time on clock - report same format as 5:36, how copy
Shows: 7:02
